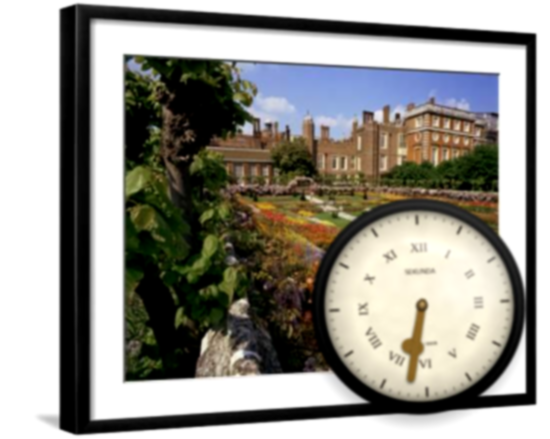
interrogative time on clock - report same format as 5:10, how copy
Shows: 6:32
